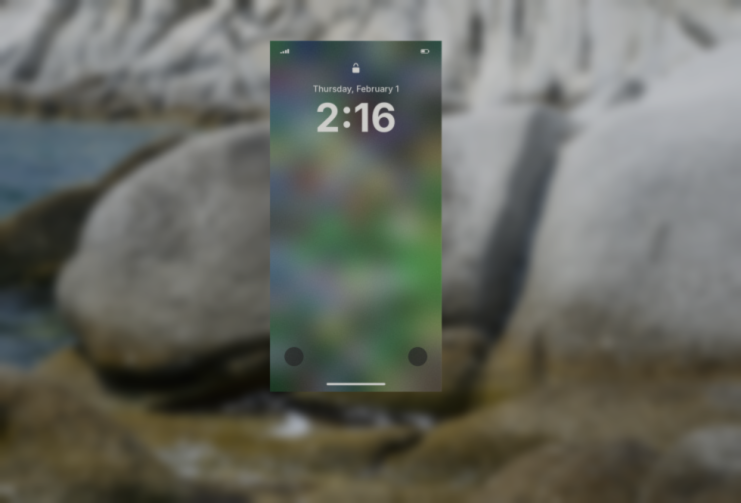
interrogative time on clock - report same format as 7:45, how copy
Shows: 2:16
